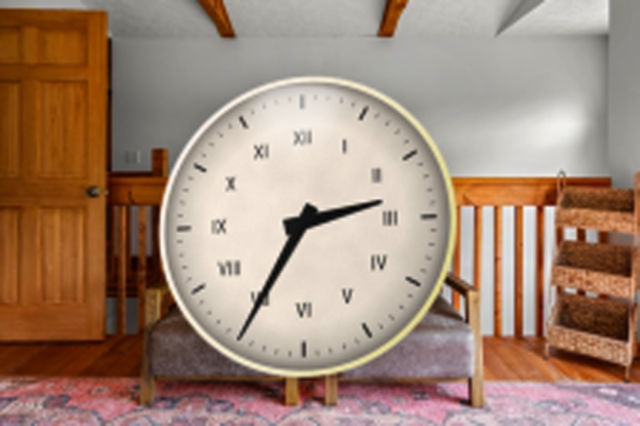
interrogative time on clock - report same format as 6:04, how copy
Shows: 2:35
